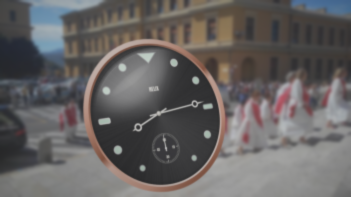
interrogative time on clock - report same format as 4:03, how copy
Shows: 8:14
